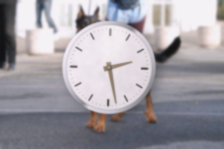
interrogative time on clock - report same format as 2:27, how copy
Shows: 2:28
